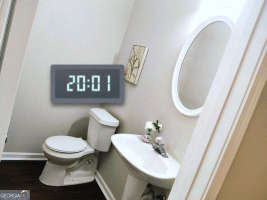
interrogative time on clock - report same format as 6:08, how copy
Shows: 20:01
